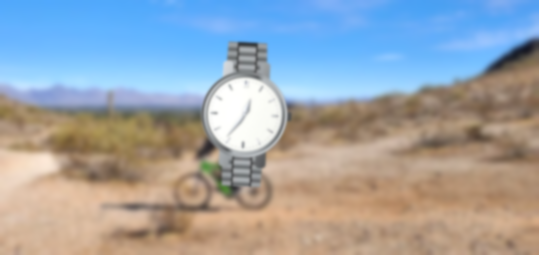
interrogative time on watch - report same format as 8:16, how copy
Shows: 12:36
